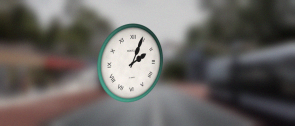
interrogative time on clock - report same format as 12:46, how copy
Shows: 2:04
